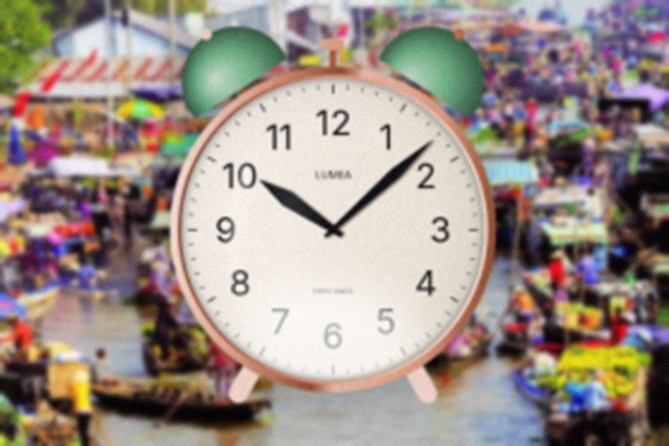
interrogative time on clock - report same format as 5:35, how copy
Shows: 10:08
